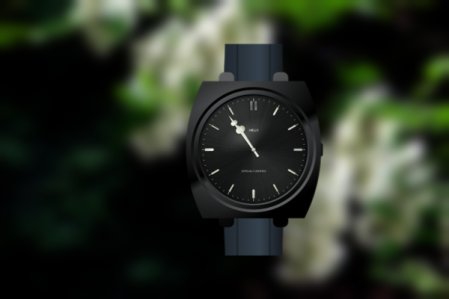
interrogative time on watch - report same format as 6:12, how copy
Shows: 10:54
